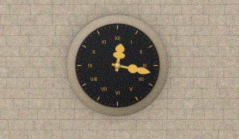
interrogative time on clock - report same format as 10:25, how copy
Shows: 12:17
